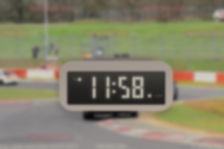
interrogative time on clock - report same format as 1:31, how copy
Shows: 11:58
